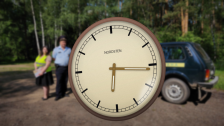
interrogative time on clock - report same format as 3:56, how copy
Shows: 6:16
